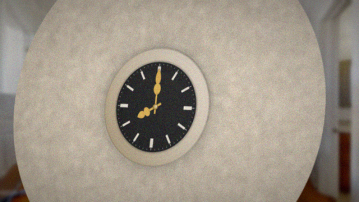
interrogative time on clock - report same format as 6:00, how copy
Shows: 8:00
